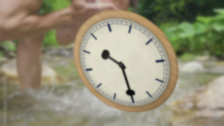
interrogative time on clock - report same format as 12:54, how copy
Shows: 10:30
